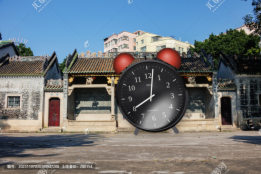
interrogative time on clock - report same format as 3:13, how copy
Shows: 8:02
